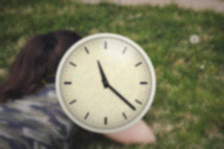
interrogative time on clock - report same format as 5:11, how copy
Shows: 11:22
